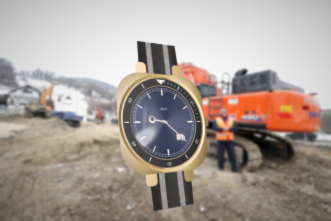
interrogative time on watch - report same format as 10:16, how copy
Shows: 9:22
